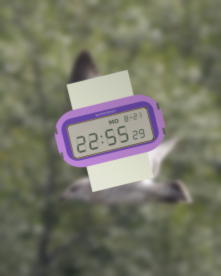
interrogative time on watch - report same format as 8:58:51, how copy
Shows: 22:55:29
